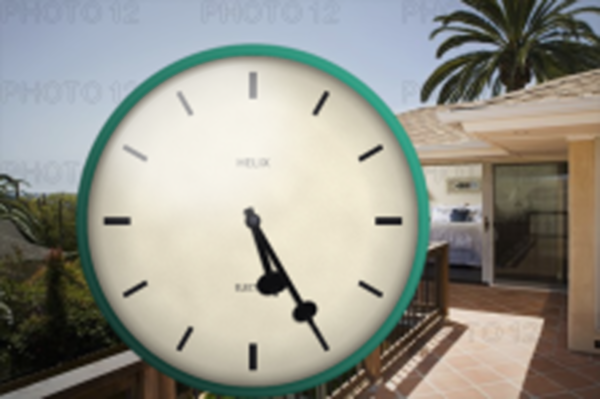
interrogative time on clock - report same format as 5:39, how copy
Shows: 5:25
